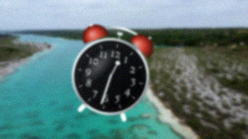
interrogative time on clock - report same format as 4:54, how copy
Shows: 12:31
